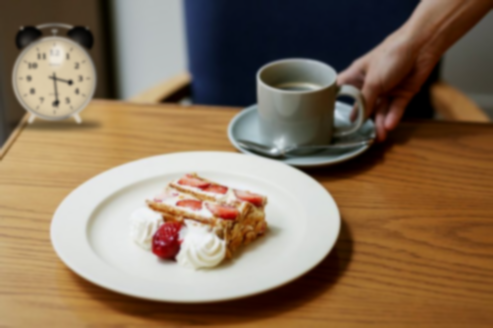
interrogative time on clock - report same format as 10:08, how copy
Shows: 3:29
